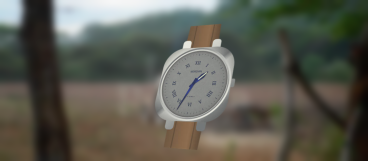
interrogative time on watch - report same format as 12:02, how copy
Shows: 1:34
